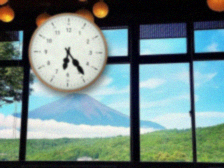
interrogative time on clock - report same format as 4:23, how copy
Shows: 6:24
